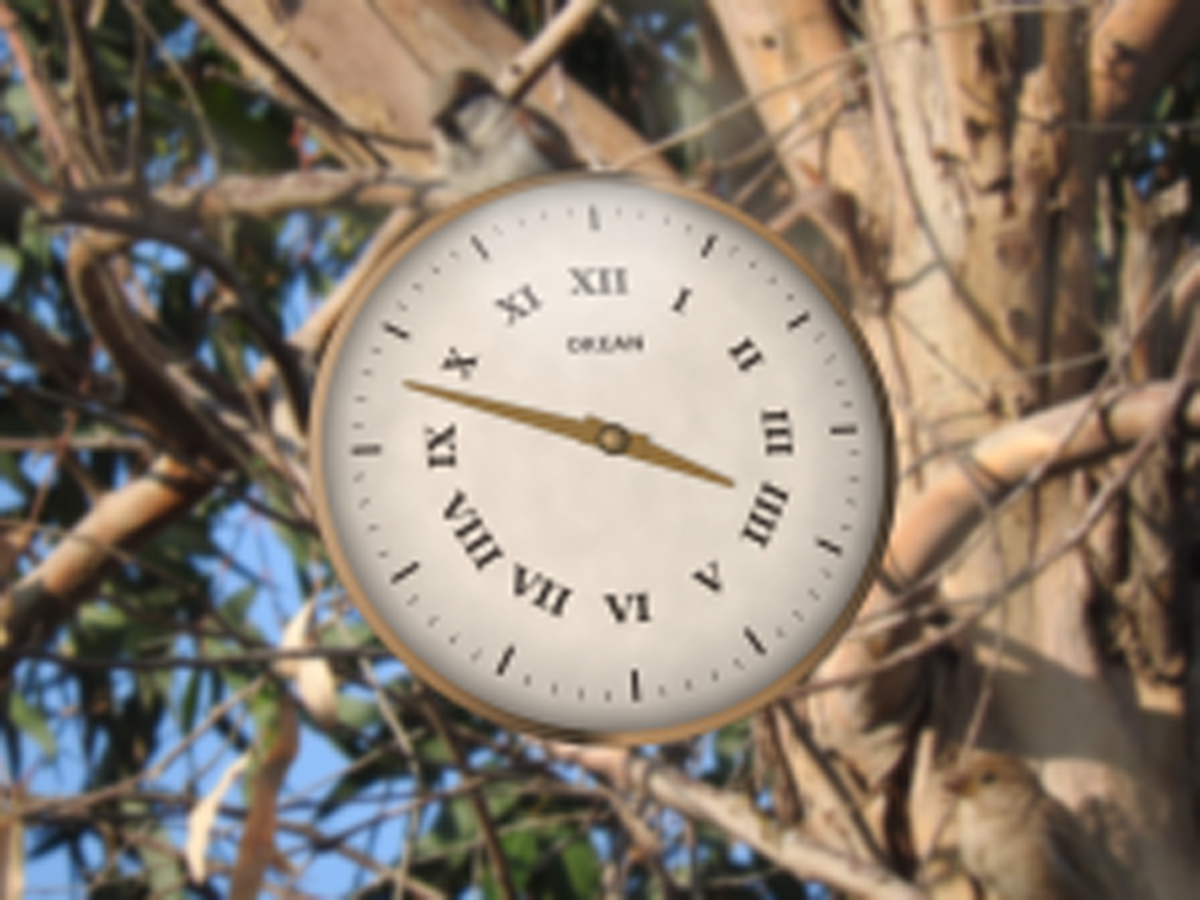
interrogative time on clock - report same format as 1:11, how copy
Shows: 3:48
